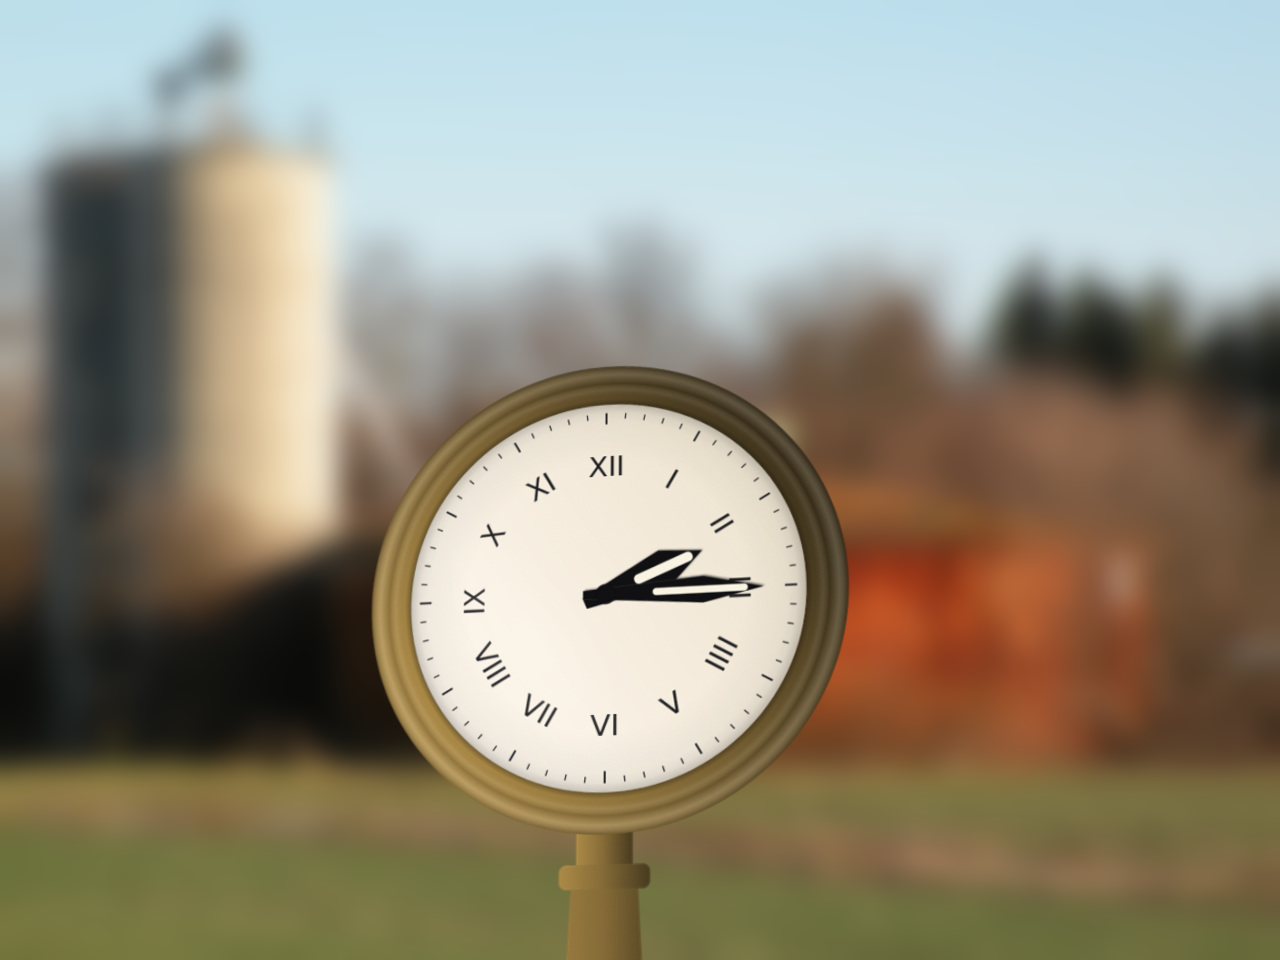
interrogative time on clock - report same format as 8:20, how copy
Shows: 2:15
